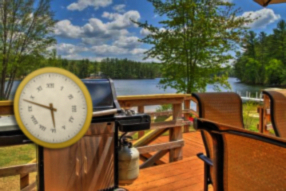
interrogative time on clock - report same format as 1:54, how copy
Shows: 5:48
